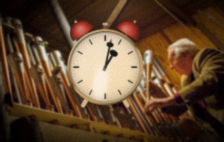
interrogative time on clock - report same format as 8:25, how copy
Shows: 1:02
